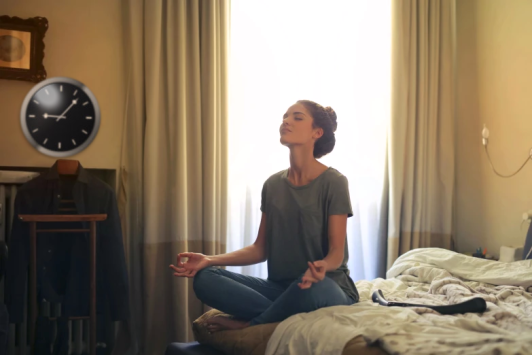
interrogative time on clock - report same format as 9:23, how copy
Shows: 9:07
